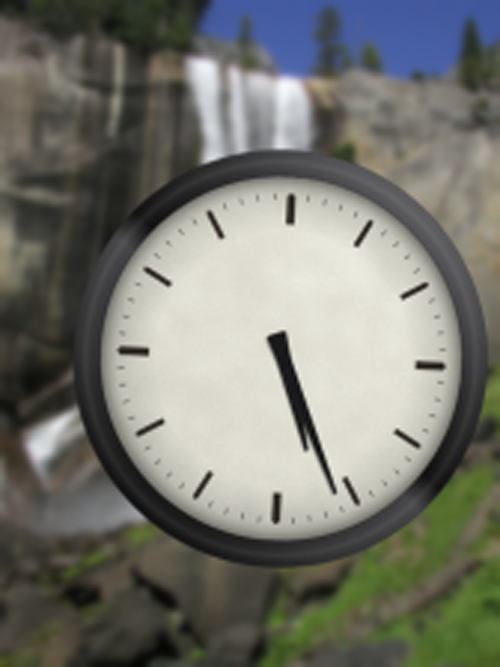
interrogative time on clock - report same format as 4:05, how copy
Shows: 5:26
